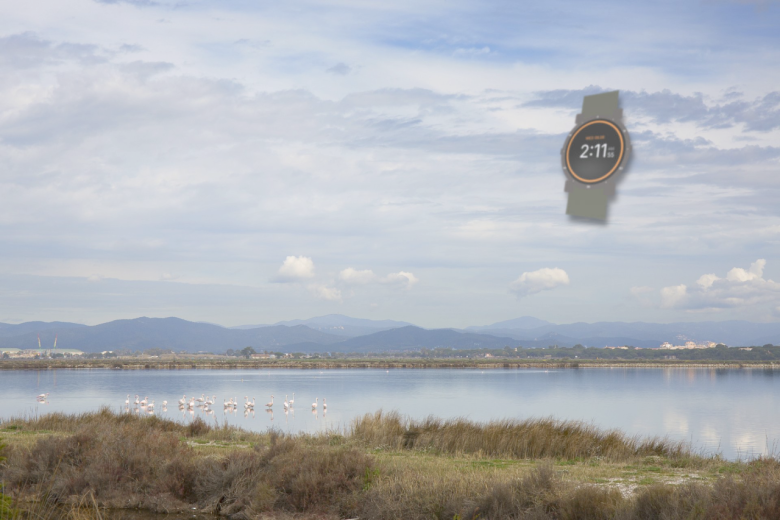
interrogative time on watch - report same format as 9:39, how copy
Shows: 2:11
